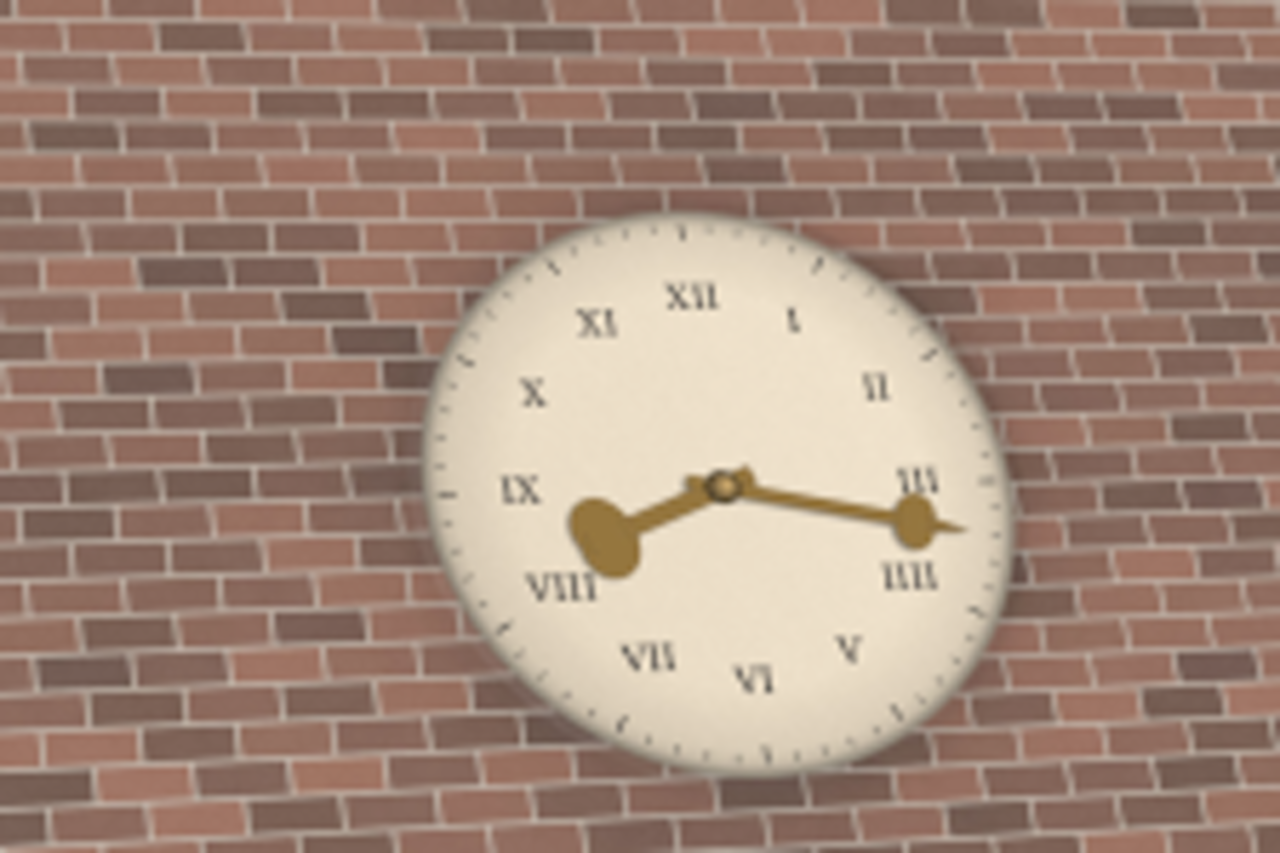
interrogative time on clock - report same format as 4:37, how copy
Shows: 8:17
